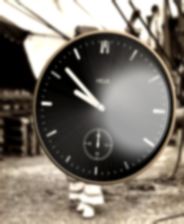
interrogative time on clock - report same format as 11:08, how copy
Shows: 9:52
